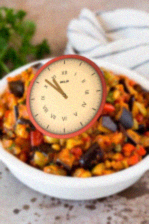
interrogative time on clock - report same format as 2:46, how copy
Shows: 10:52
